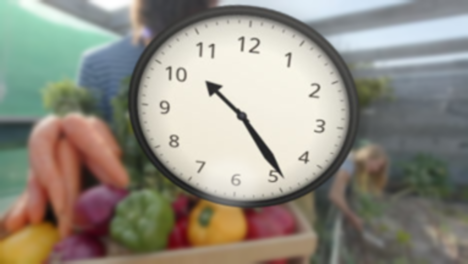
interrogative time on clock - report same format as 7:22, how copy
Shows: 10:24
